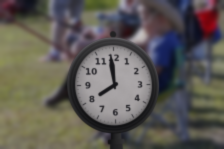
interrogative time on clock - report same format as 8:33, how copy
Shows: 7:59
